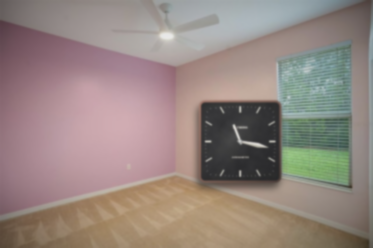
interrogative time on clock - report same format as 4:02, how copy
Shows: 11:17
